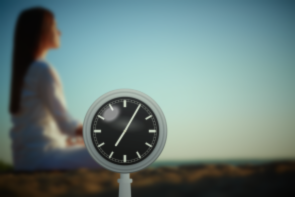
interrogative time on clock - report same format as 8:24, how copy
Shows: 7:05
